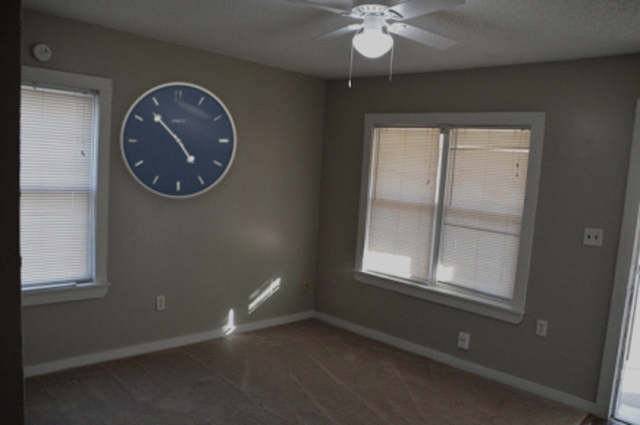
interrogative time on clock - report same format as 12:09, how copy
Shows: 4:53
